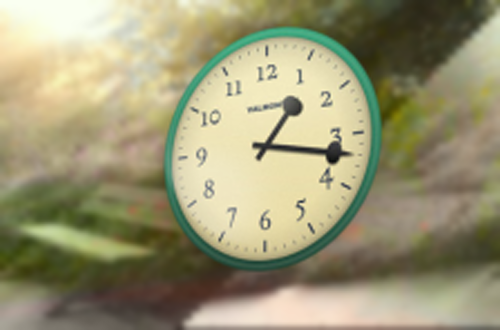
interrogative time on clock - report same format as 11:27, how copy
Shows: 1:17
